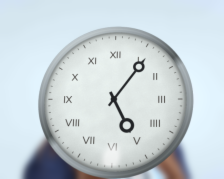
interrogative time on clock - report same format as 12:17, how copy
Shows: 5:06
